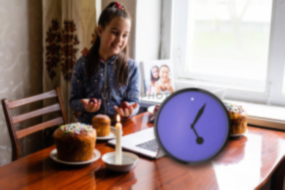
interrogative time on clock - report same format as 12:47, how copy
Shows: 5:05
